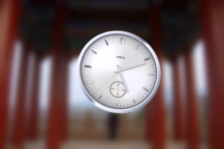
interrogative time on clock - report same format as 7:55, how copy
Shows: 5:11
